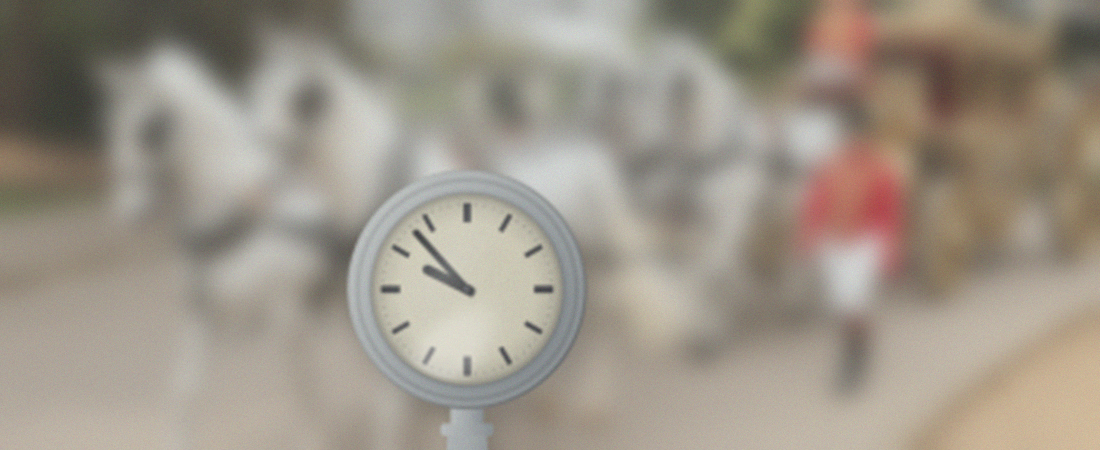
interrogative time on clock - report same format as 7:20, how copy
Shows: 9:53
